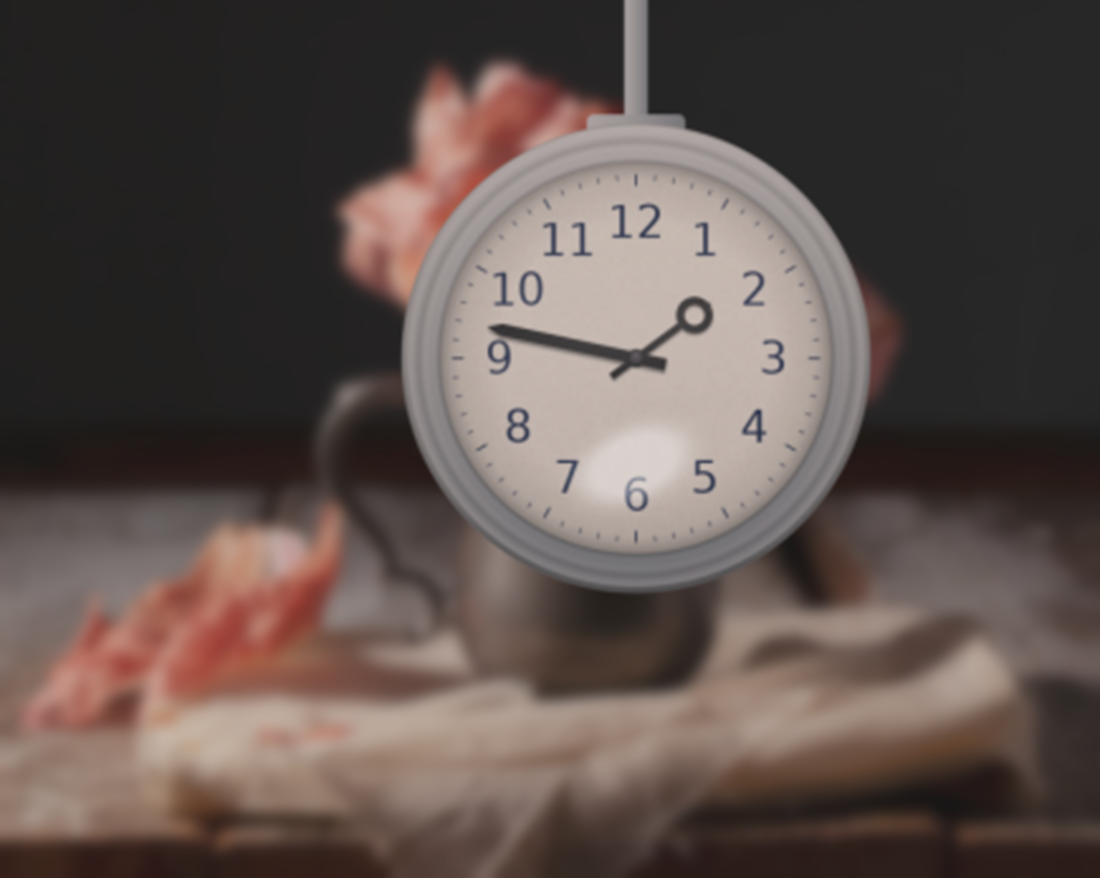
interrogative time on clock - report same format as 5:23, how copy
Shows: 1:47
